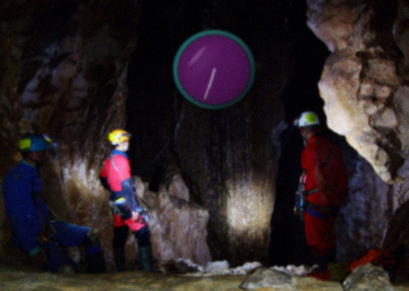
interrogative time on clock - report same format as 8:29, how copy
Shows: 6:33
